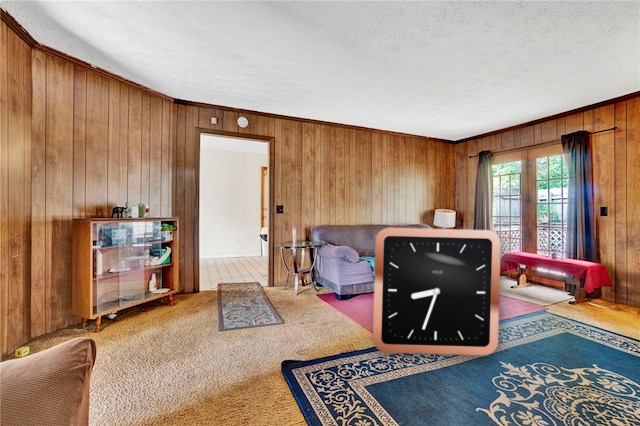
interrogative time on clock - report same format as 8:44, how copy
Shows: 8:33
